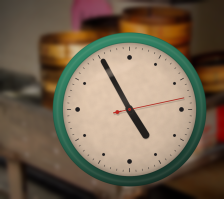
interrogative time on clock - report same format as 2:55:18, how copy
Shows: 4:55:13
